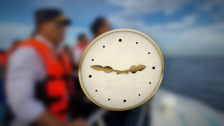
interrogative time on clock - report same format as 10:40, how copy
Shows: 2:48
